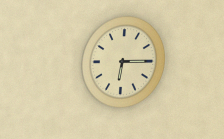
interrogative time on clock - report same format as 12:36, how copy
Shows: 6:15
